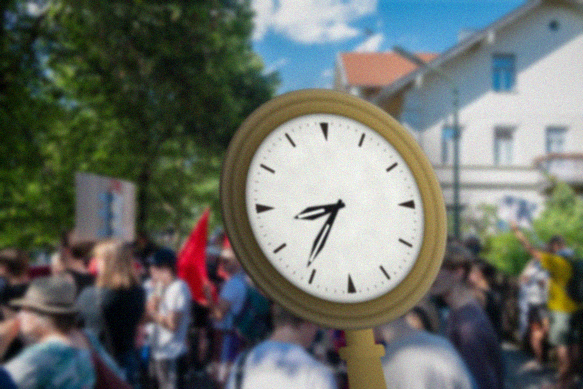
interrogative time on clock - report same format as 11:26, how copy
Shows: 8:36
